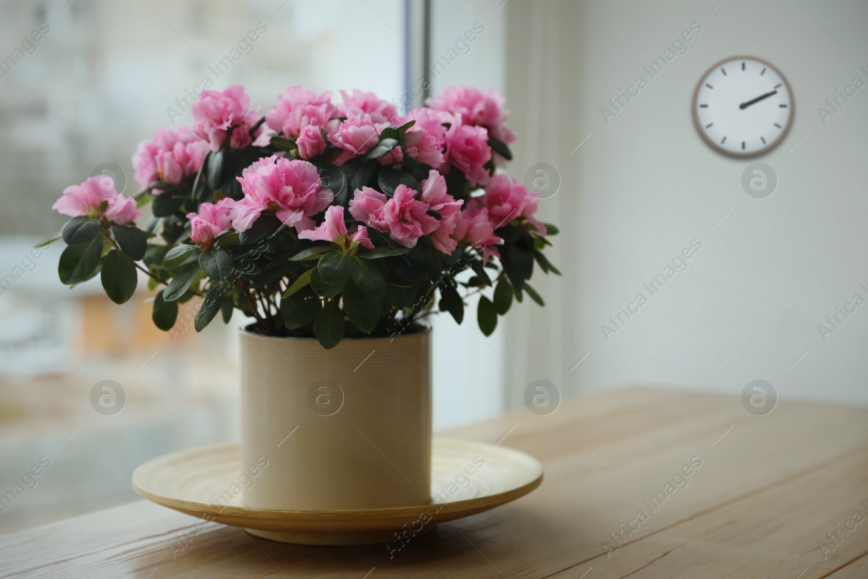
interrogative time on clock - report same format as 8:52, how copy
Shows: 2:11
